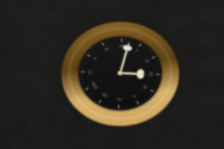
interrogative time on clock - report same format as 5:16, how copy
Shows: 3:02
